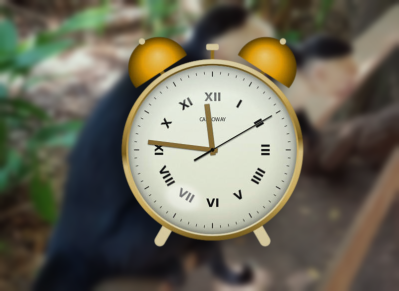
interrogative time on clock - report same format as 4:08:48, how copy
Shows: 11:46:10
